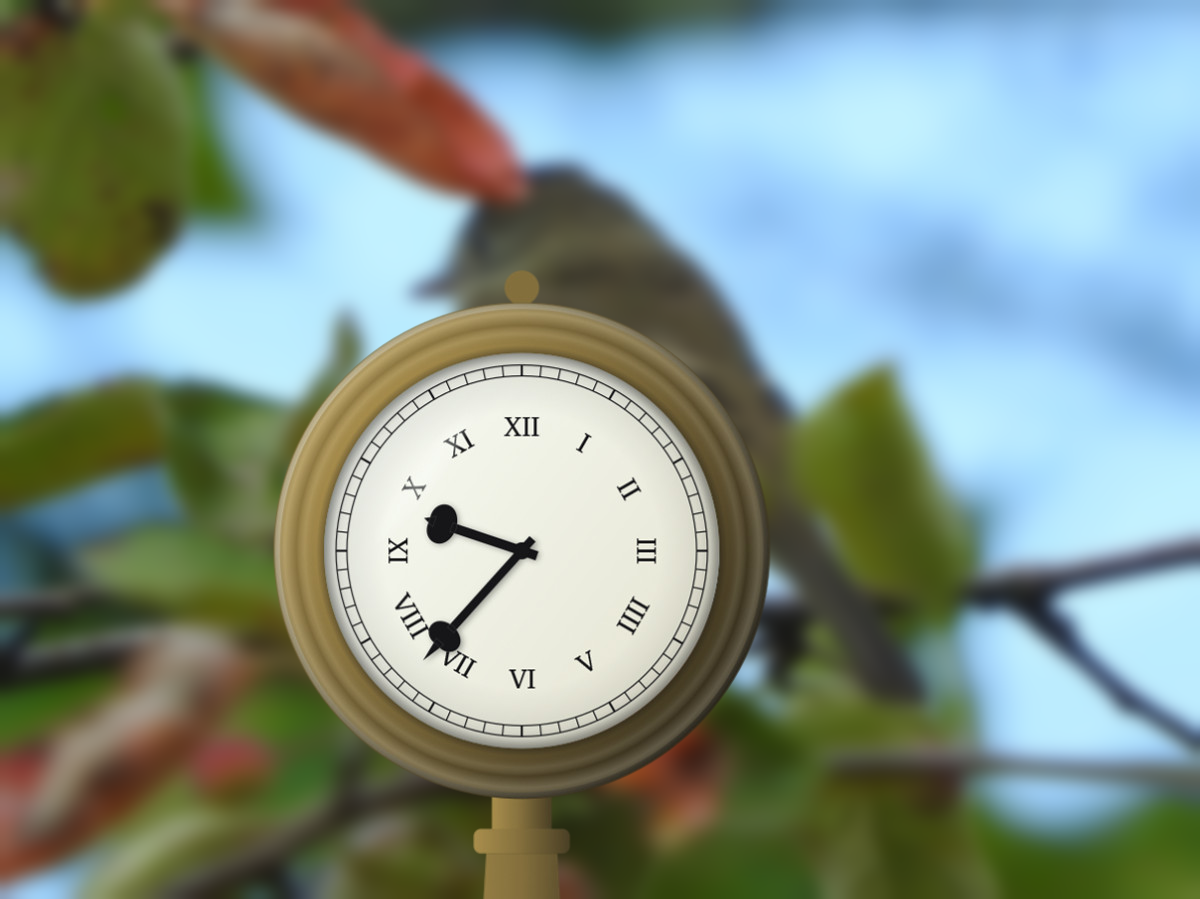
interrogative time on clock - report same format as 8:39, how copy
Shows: 9:37
